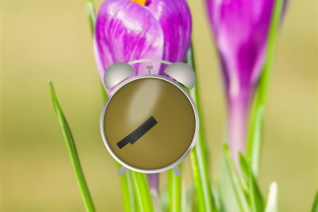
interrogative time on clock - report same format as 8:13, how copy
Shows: 7:39
